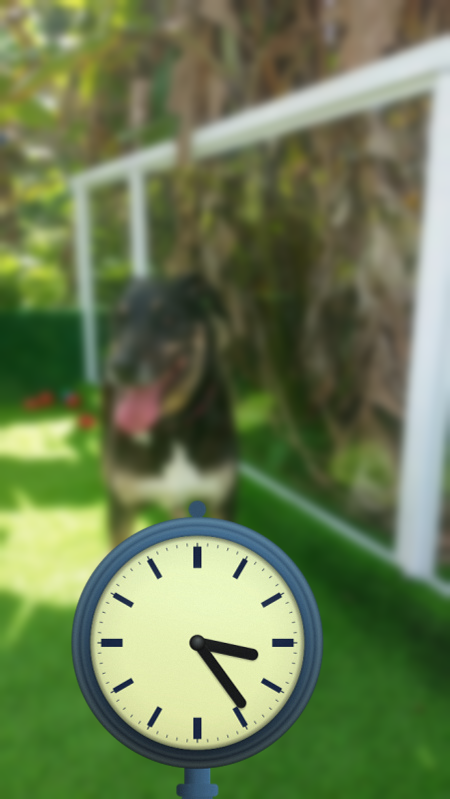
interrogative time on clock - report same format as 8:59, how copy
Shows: 3:24
